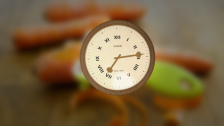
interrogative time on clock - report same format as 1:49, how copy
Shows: 7:14
